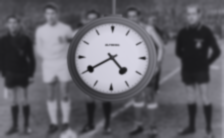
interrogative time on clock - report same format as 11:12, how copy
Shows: 4:40
